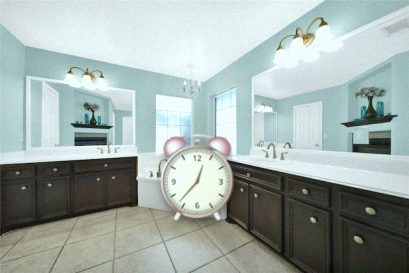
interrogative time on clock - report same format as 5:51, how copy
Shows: 12:37
